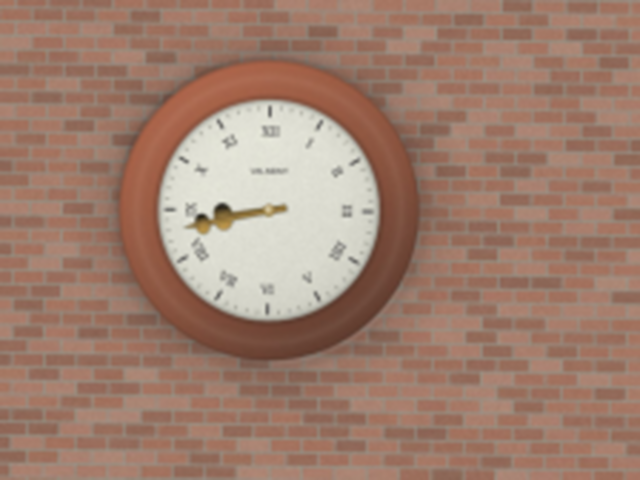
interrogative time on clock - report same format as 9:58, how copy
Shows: 8:43
